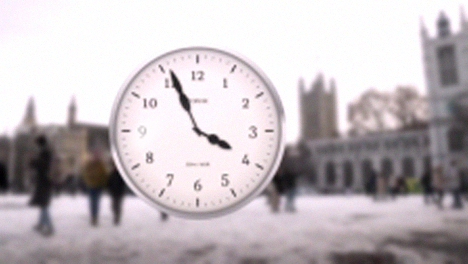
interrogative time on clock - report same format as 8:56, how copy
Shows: 3:56
